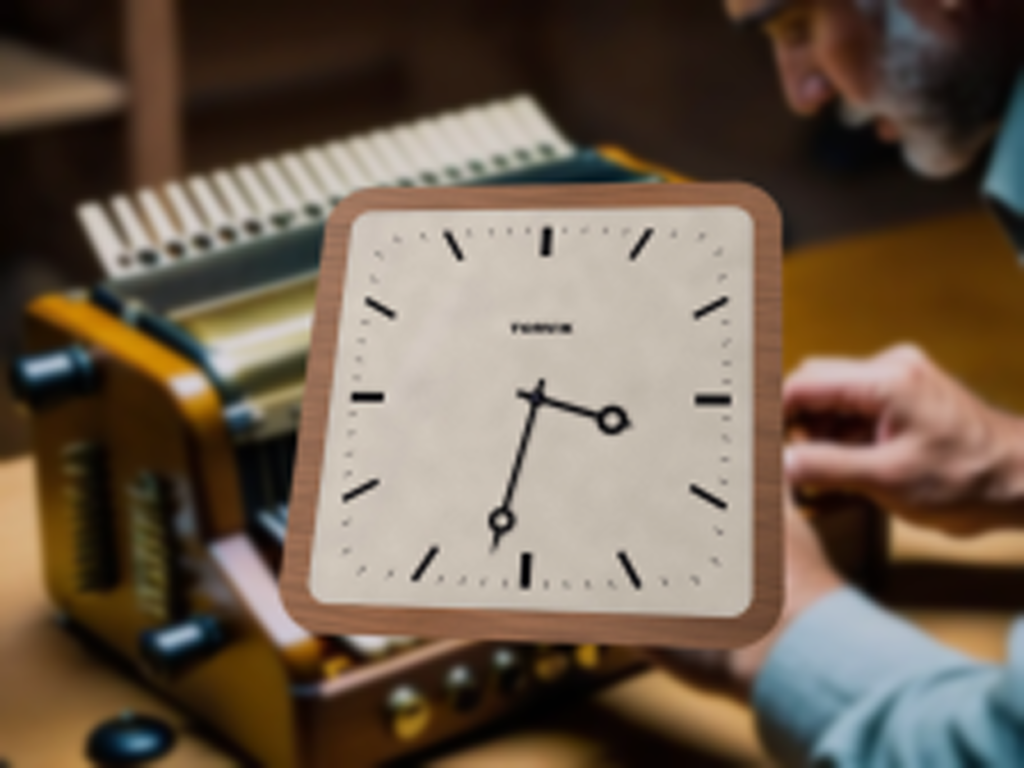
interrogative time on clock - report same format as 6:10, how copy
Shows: 3:32
